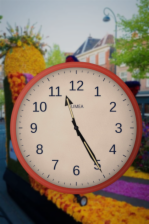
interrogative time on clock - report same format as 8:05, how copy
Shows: 11:25
